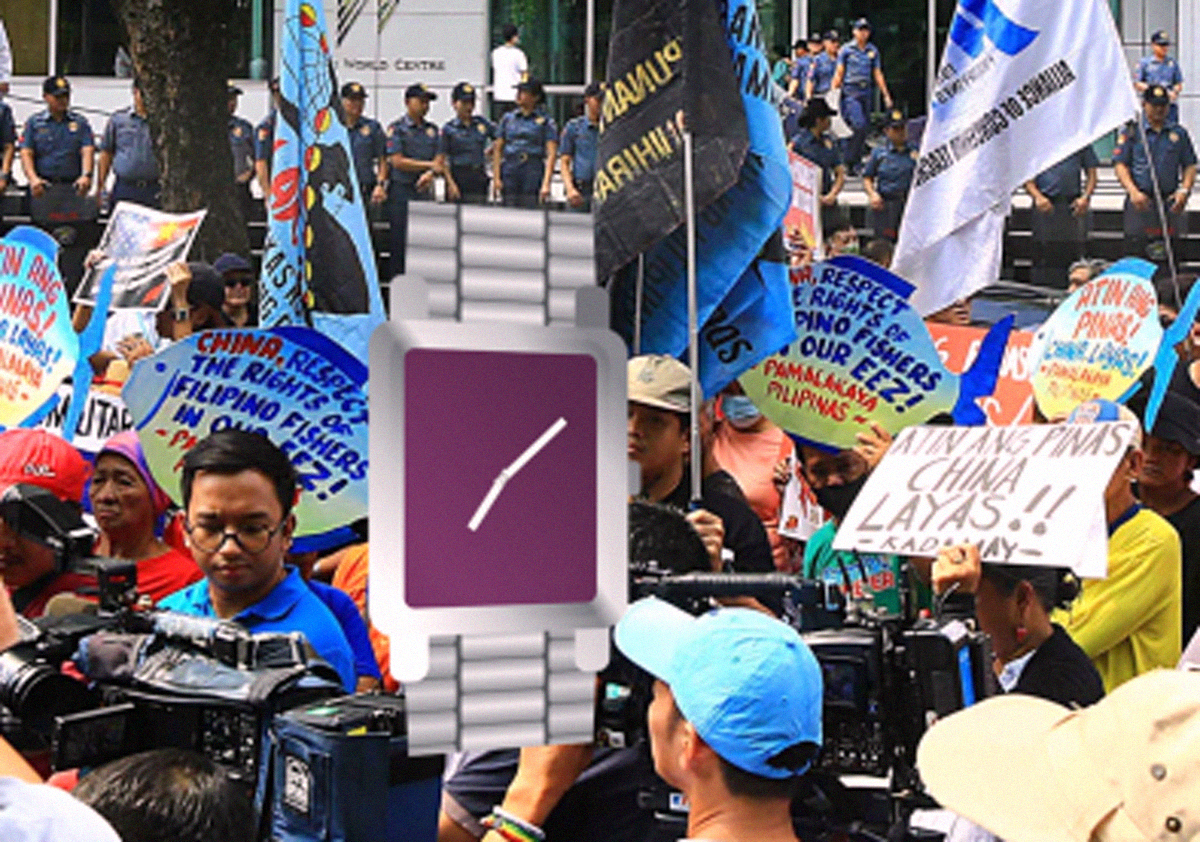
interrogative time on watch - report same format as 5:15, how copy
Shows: 7:08
